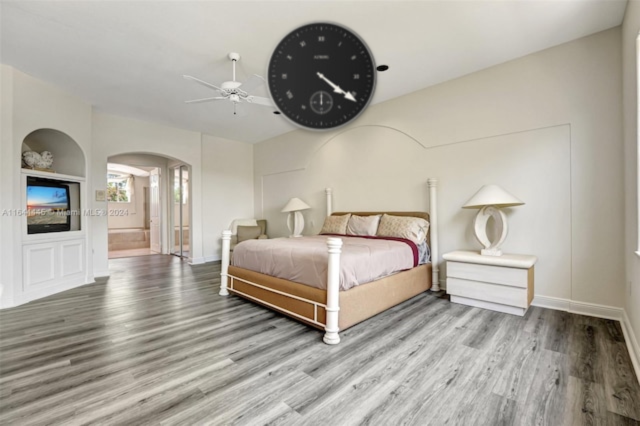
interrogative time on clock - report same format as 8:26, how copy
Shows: 4:21
